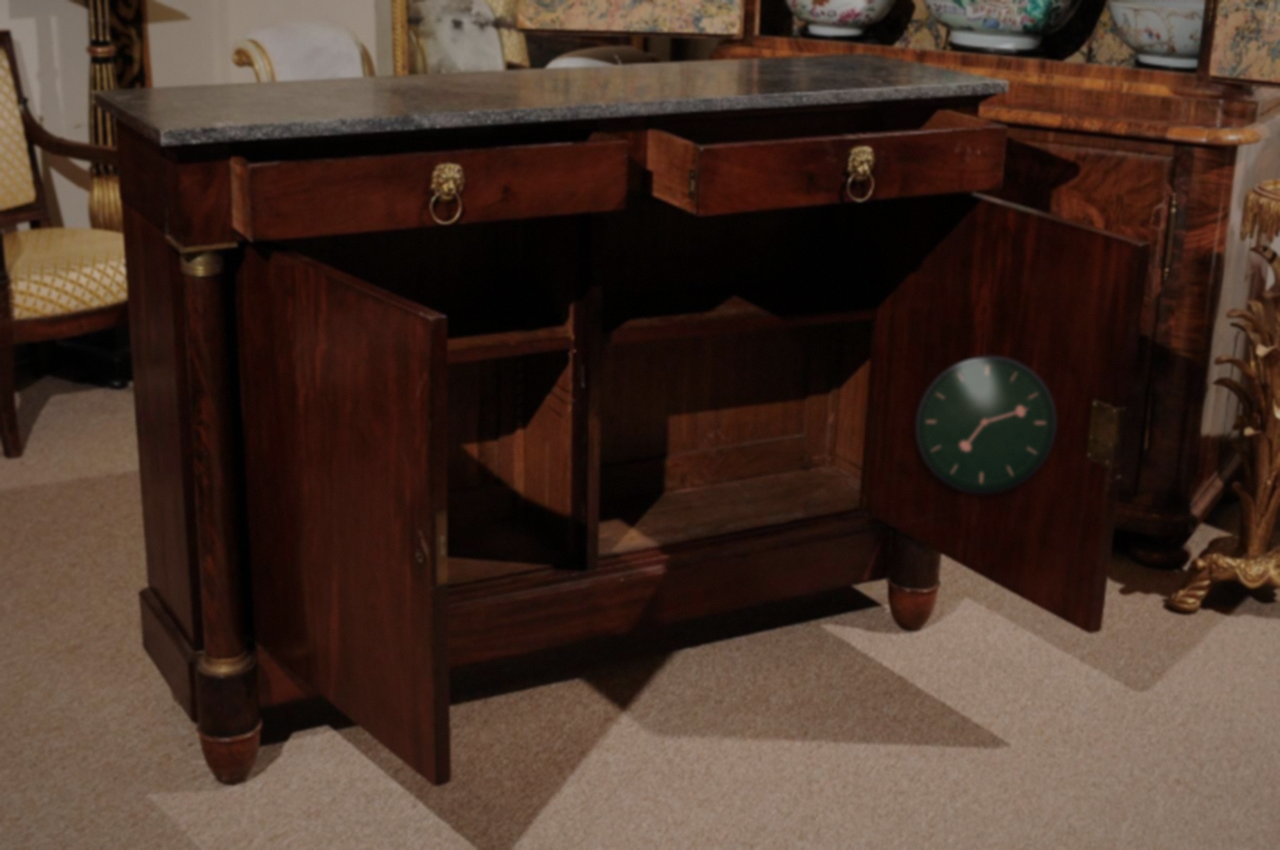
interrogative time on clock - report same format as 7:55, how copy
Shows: 7:12
